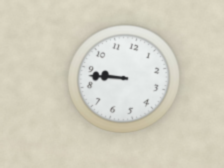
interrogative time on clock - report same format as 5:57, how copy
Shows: 8:43
